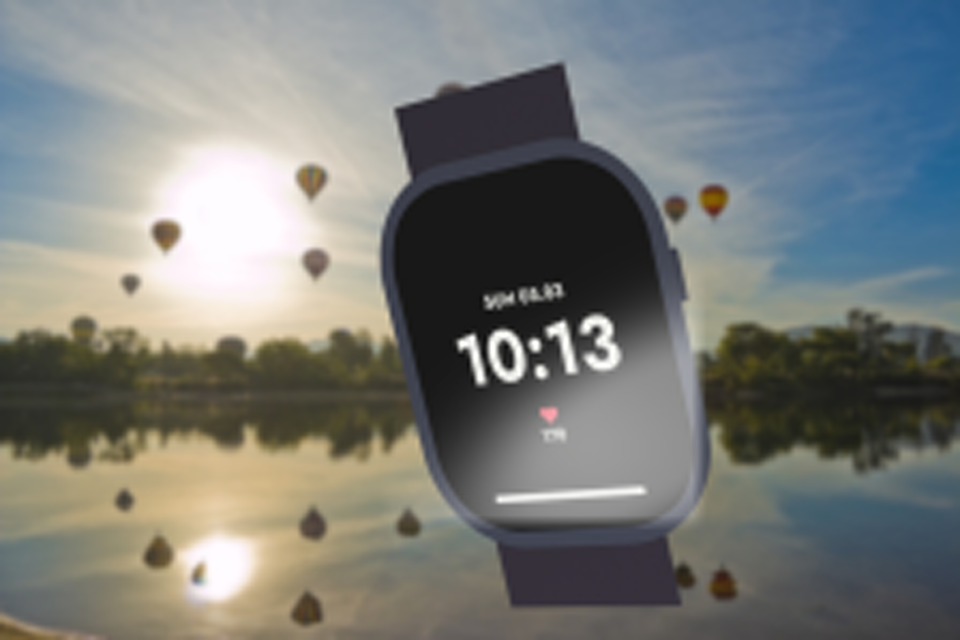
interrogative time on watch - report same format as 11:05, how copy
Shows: 10:13
